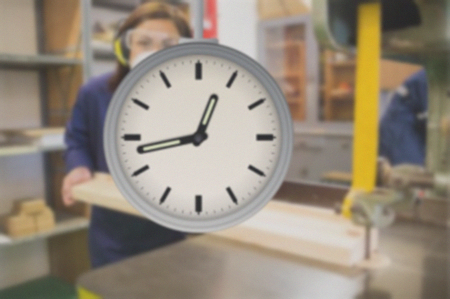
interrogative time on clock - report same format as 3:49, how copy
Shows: 12:43
